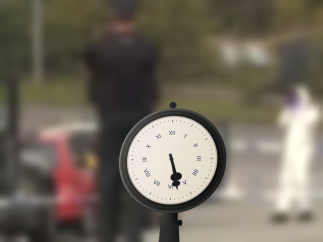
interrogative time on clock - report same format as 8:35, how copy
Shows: 5:28
